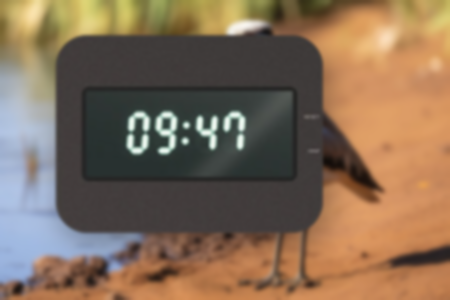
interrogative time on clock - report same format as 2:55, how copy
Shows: 9:47
